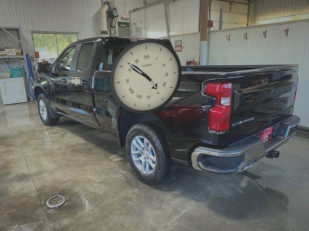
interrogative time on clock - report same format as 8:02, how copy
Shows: 4:52
